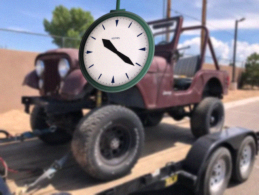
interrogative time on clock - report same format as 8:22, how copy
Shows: 10:21
